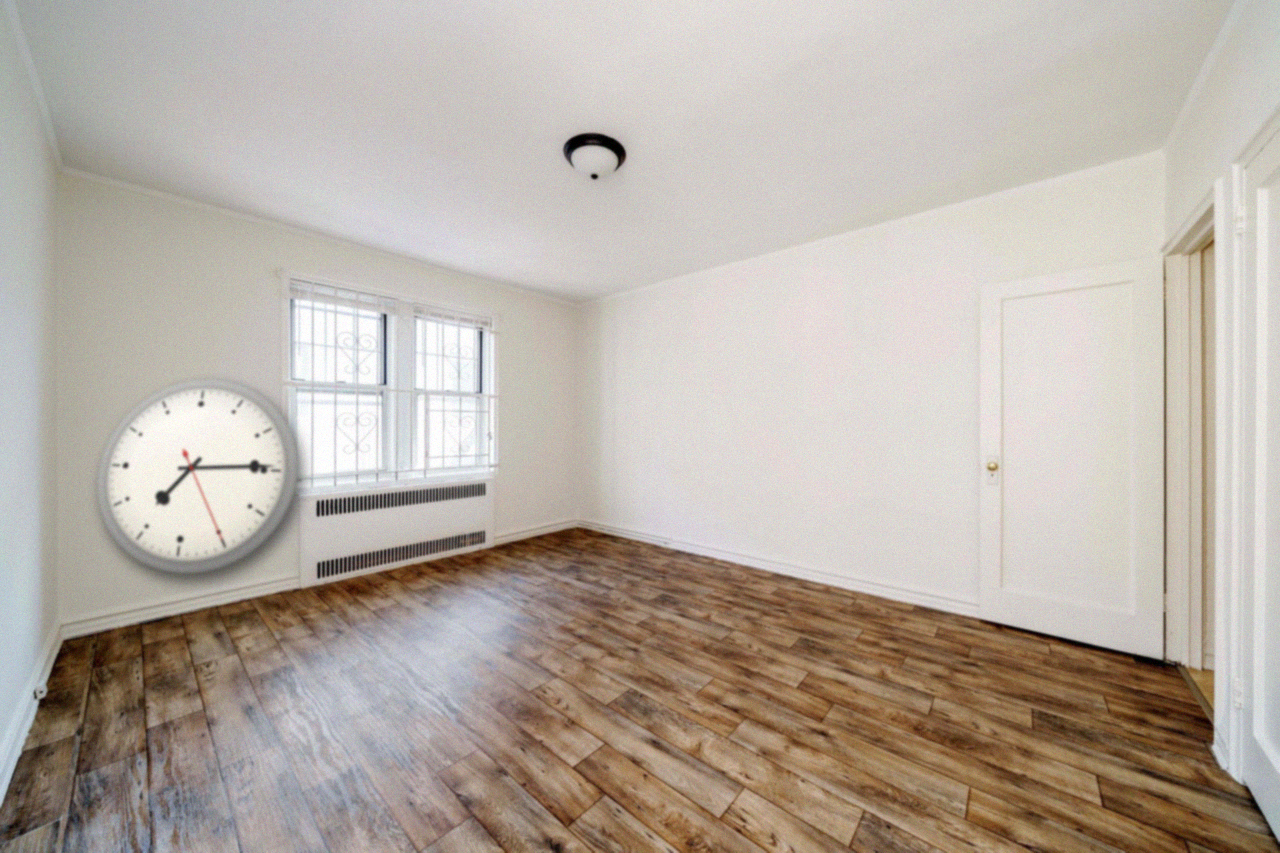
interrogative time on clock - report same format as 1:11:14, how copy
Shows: 7:14:25
